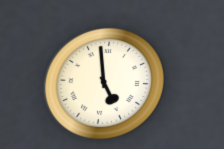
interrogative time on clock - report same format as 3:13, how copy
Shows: 4:58
